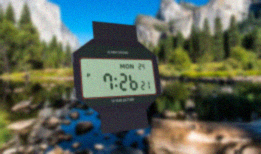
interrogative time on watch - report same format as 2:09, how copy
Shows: 7:26
